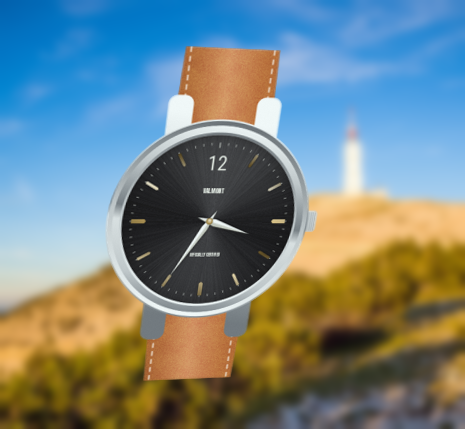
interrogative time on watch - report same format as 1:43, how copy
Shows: 3:35
